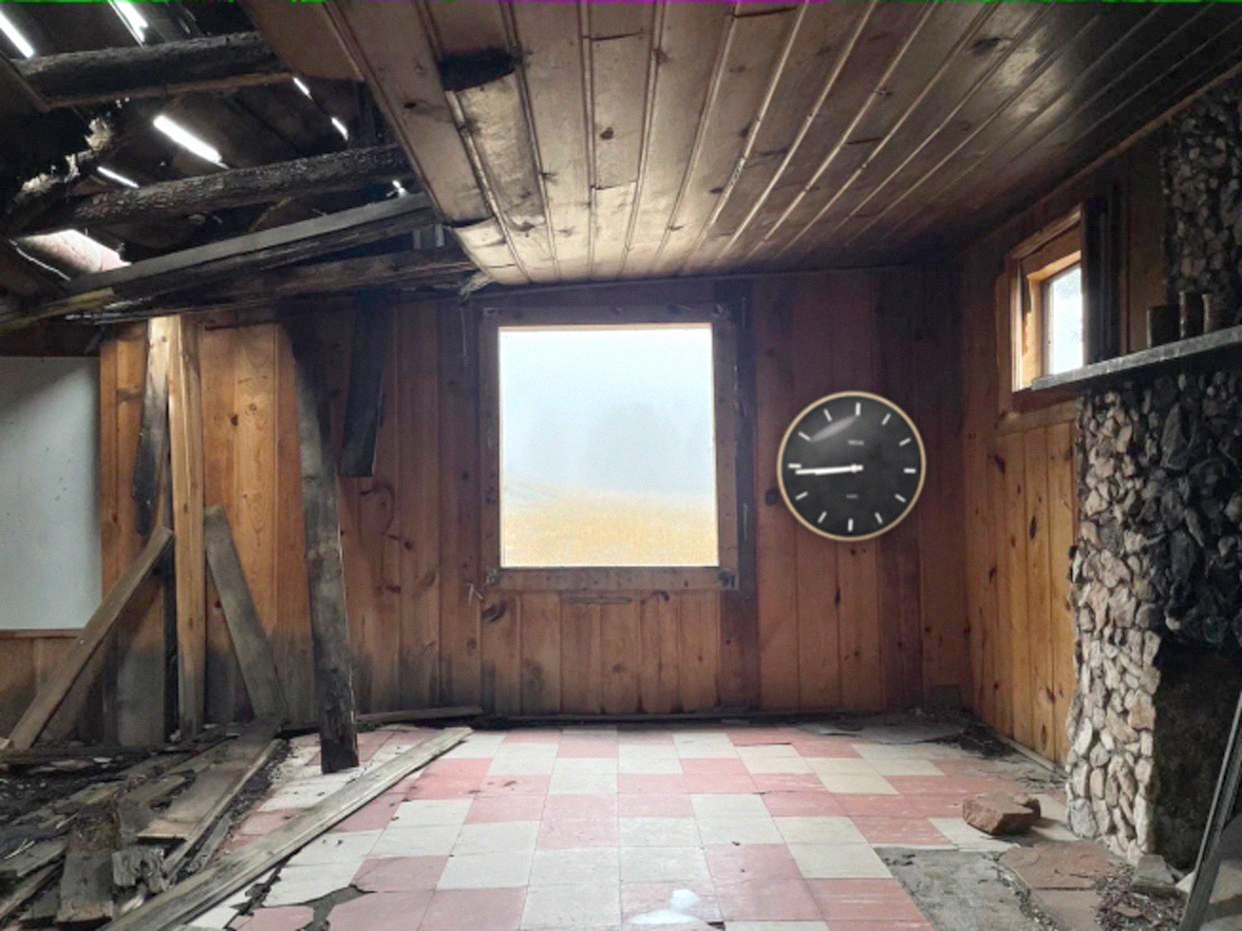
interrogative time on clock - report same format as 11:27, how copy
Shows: 8:44
